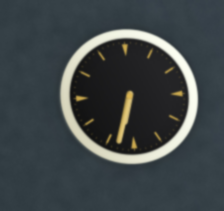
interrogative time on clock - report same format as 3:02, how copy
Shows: 6:33
